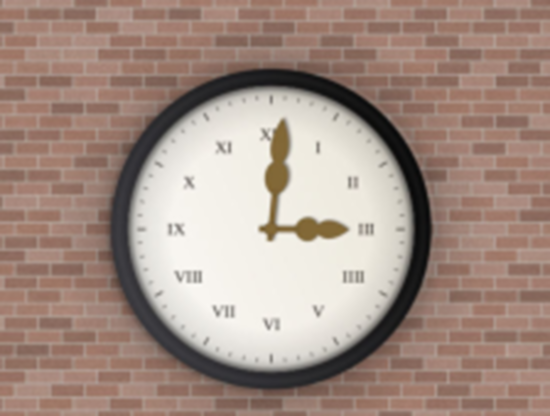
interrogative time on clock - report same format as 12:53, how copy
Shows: 3:01
